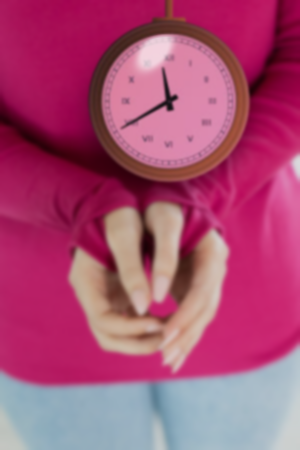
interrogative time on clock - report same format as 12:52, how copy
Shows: 11:40
